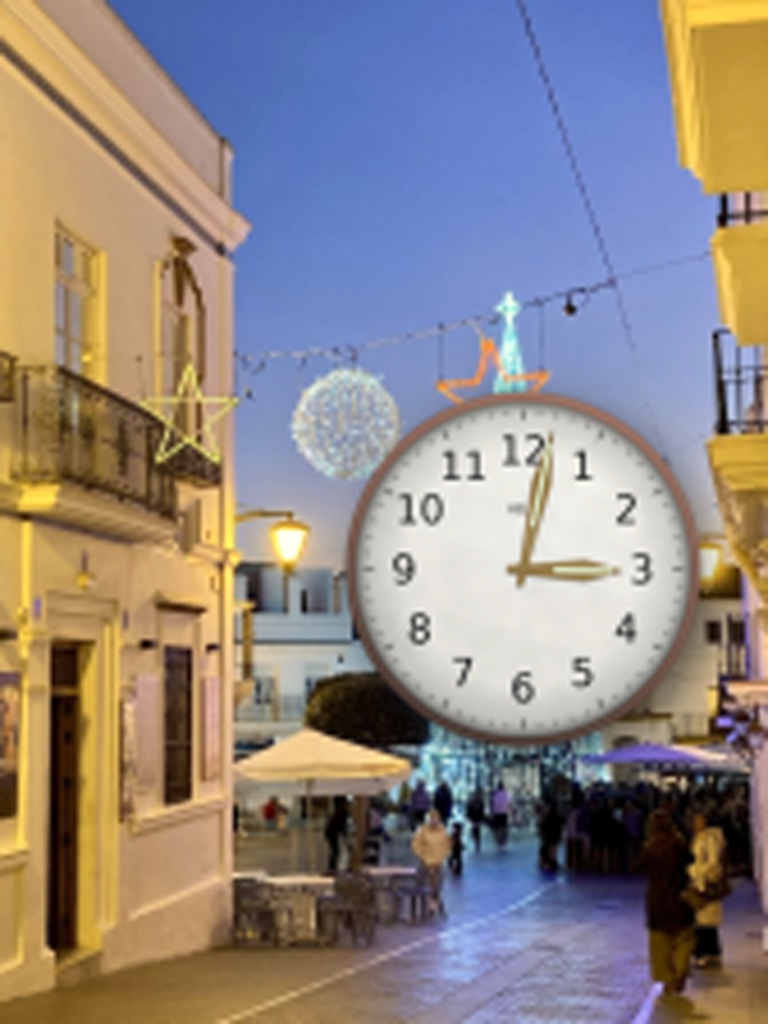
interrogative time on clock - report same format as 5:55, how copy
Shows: 3:02
